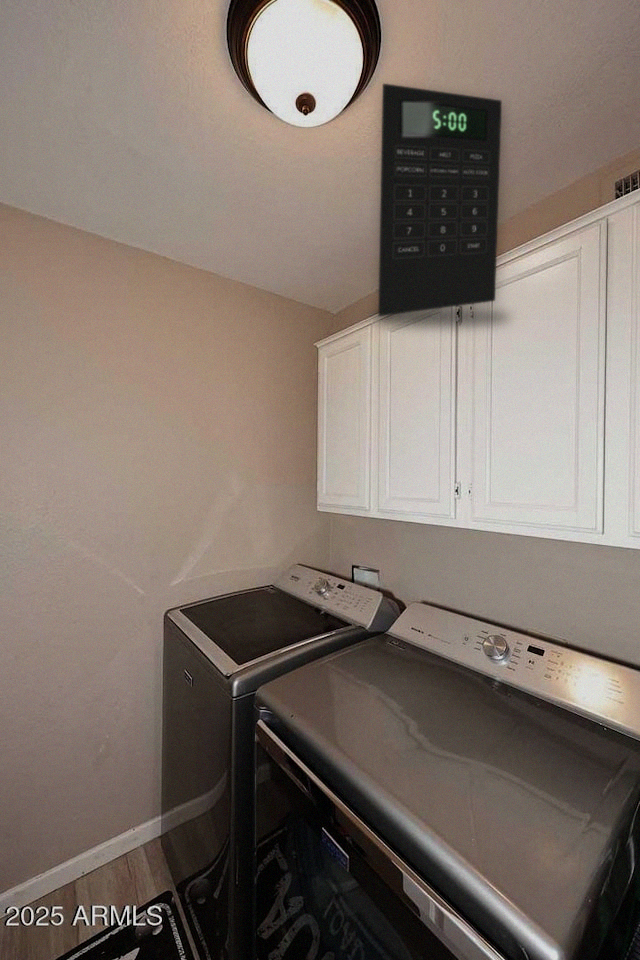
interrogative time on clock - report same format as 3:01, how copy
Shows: 5:00
